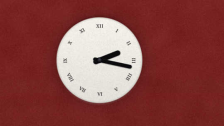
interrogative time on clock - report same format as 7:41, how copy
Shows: 2:17
